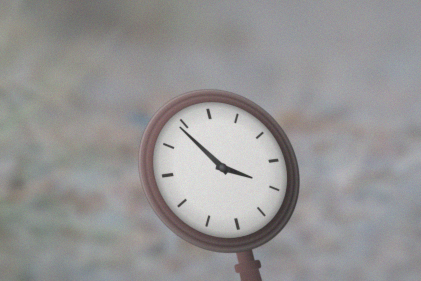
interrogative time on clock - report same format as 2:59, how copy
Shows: 3:54
